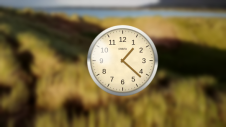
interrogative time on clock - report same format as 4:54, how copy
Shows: 1:22
